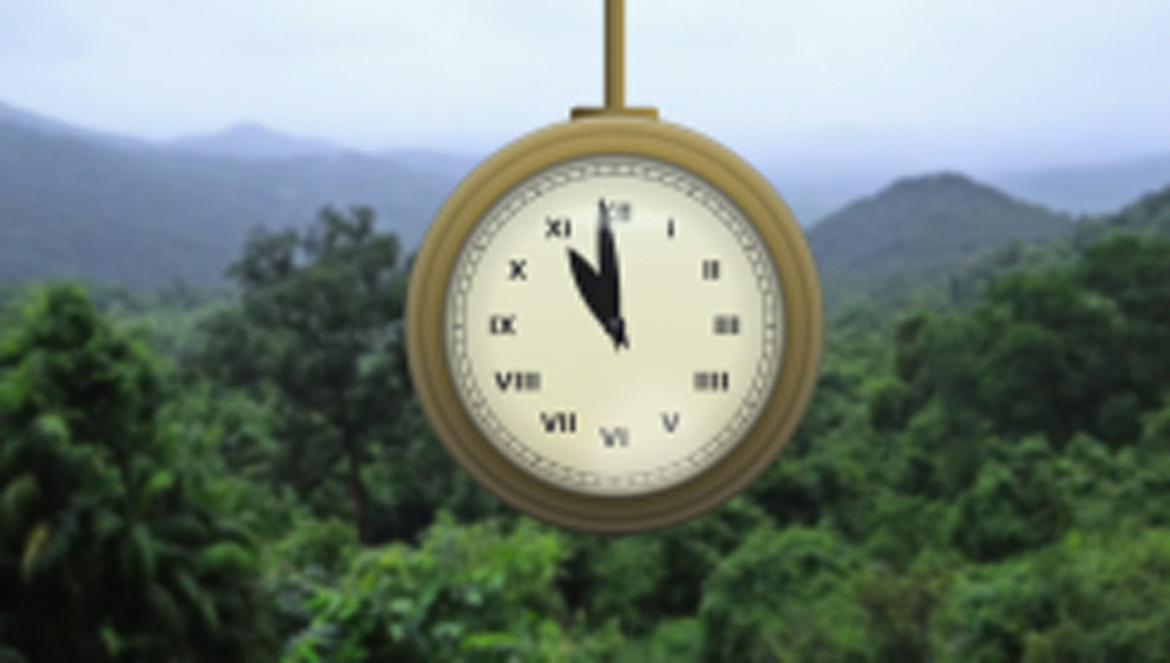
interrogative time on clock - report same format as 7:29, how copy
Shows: 10:59
